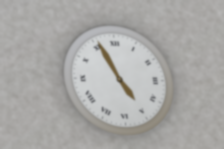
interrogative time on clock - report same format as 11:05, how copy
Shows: 4:56
